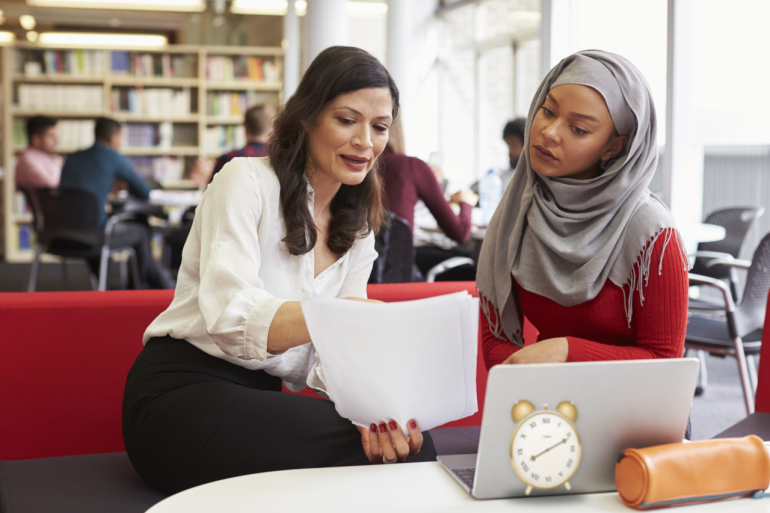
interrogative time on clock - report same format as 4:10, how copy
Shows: 8:11
